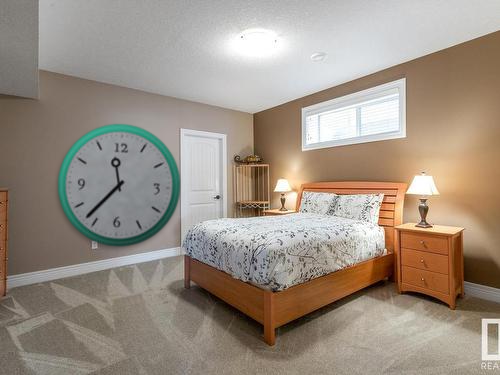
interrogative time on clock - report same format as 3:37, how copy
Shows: 11:37
